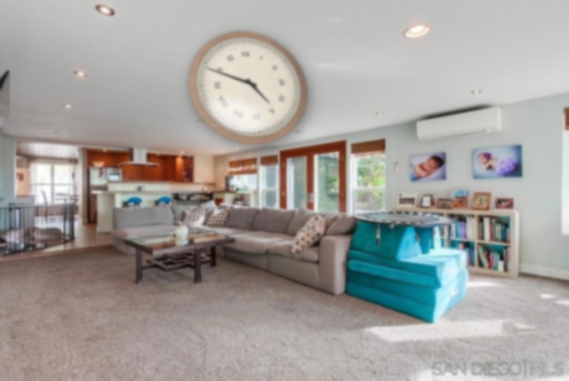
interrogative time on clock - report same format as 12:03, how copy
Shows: 4:49
